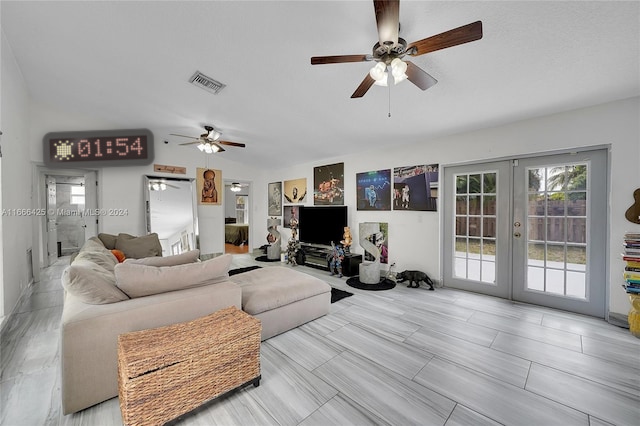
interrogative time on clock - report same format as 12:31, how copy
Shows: 1:54
